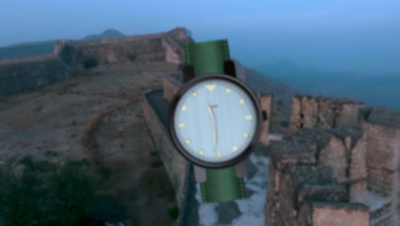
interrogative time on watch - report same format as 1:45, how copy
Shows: 11:31
